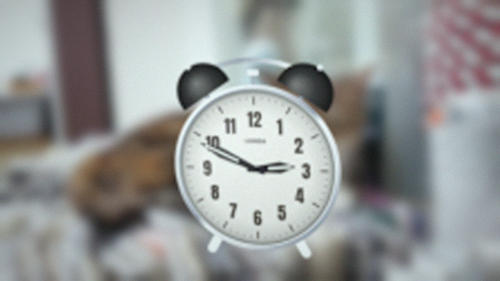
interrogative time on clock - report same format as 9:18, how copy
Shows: 2:49
